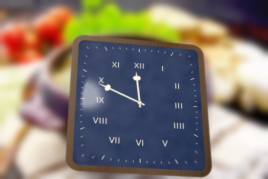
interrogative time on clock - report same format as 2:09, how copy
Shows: 11:49
